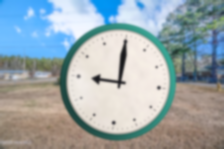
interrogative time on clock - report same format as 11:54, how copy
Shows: 9:00
